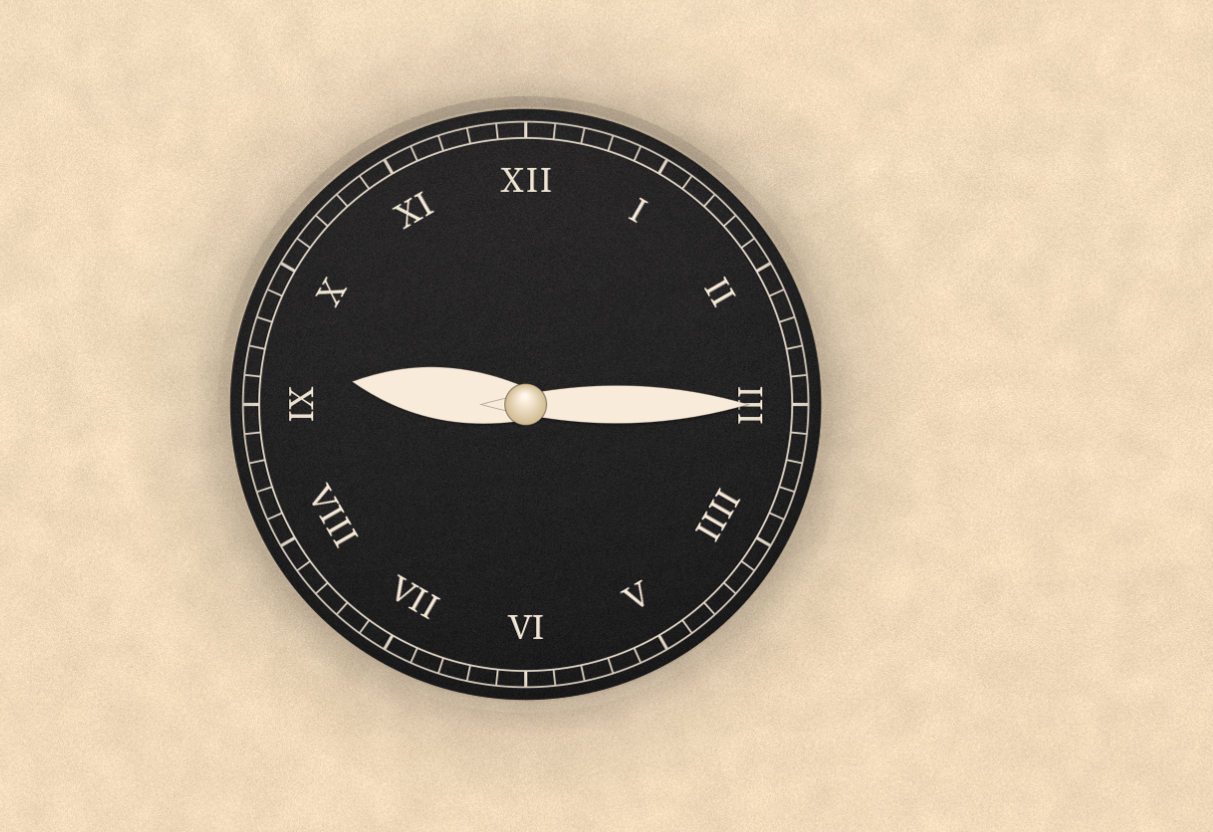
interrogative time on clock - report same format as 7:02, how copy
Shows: 9:15
